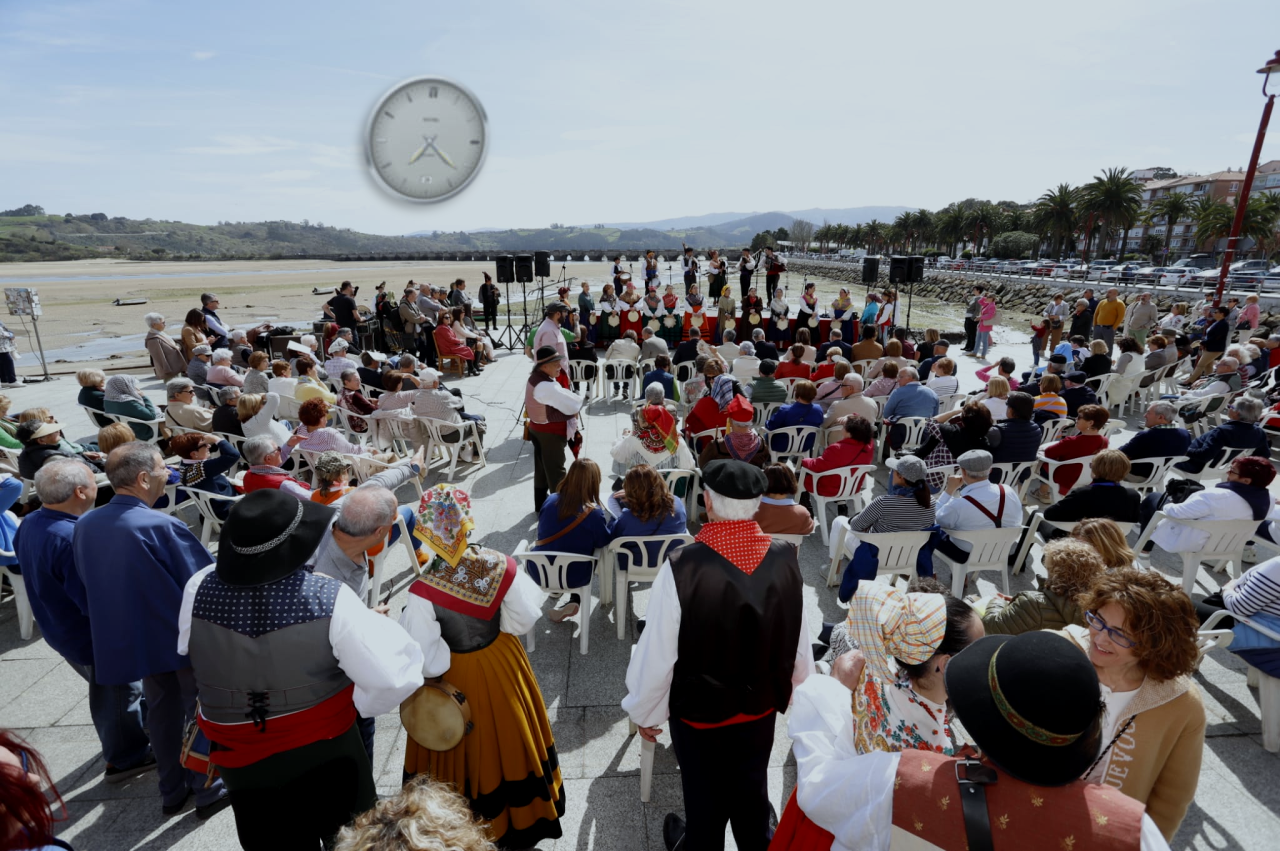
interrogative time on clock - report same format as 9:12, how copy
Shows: 7:22
